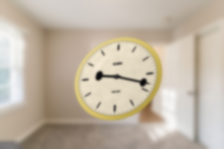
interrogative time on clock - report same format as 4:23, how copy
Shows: 9:18
